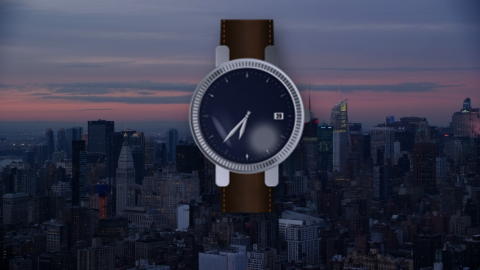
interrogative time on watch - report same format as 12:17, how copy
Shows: 6:37
